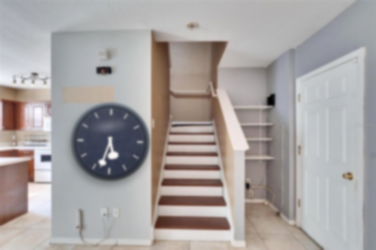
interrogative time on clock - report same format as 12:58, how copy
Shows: 5:33
